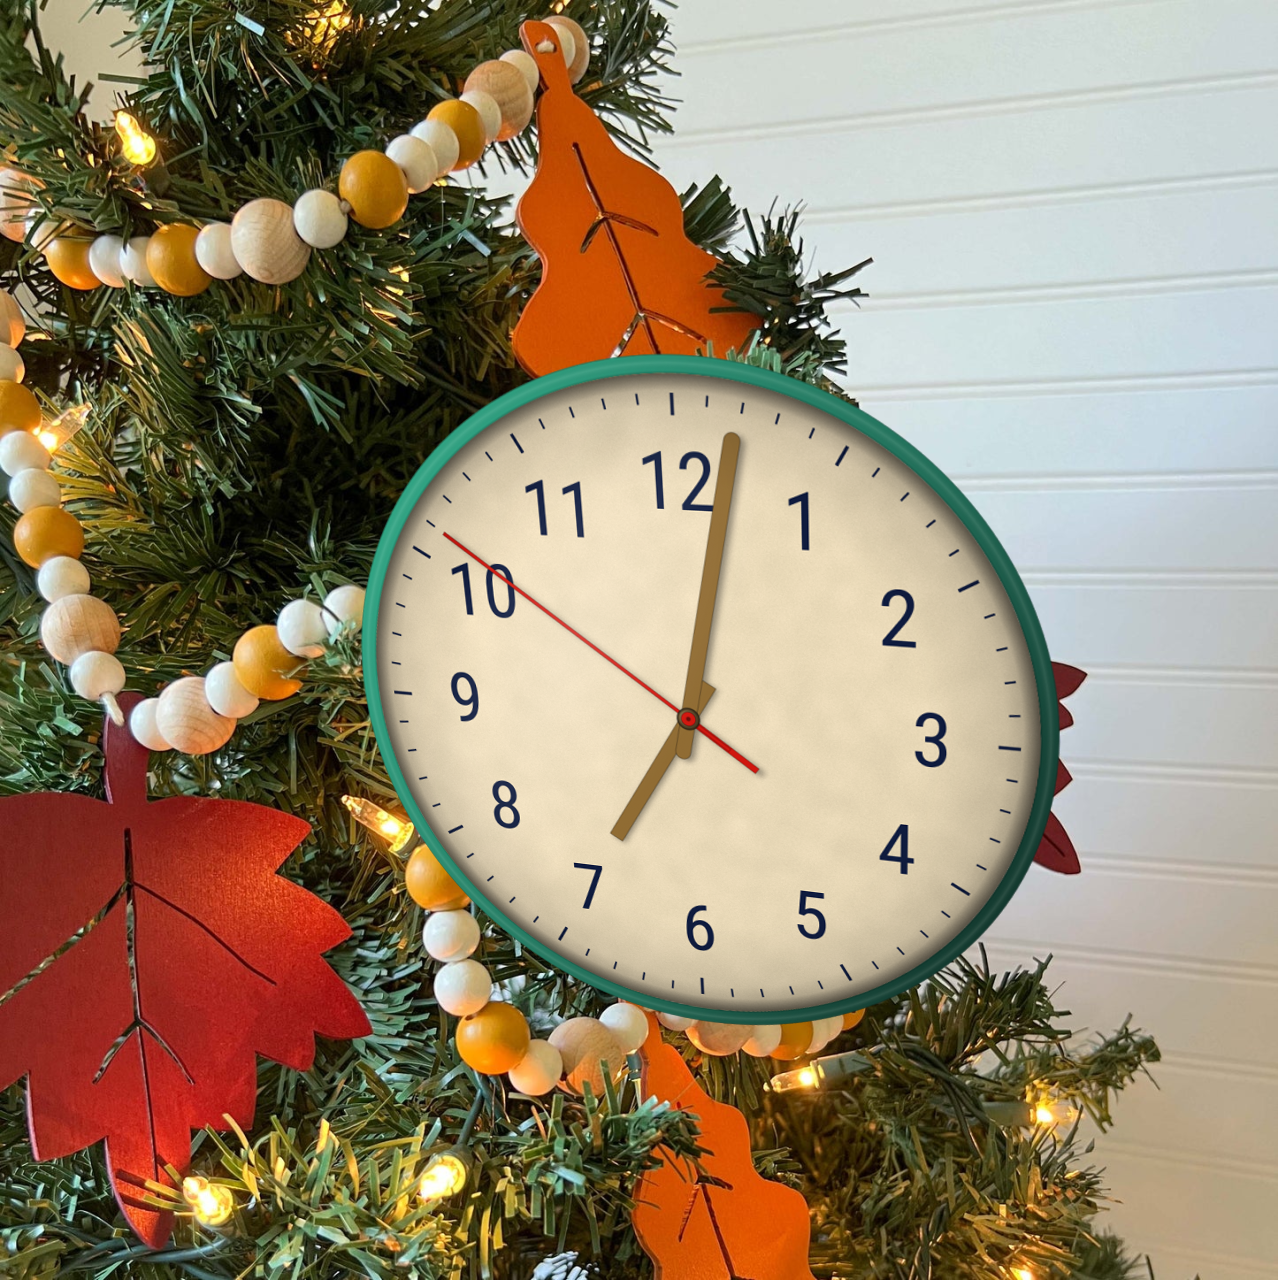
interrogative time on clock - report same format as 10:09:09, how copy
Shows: 7:01:51
